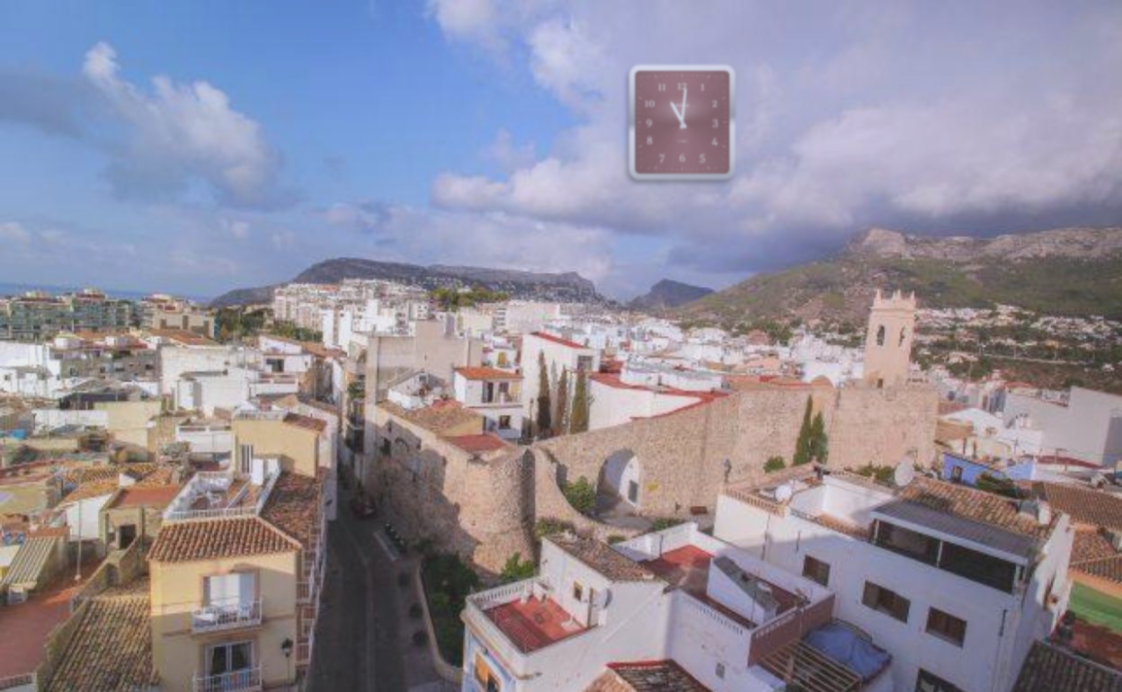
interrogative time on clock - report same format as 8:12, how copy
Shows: 11:01
